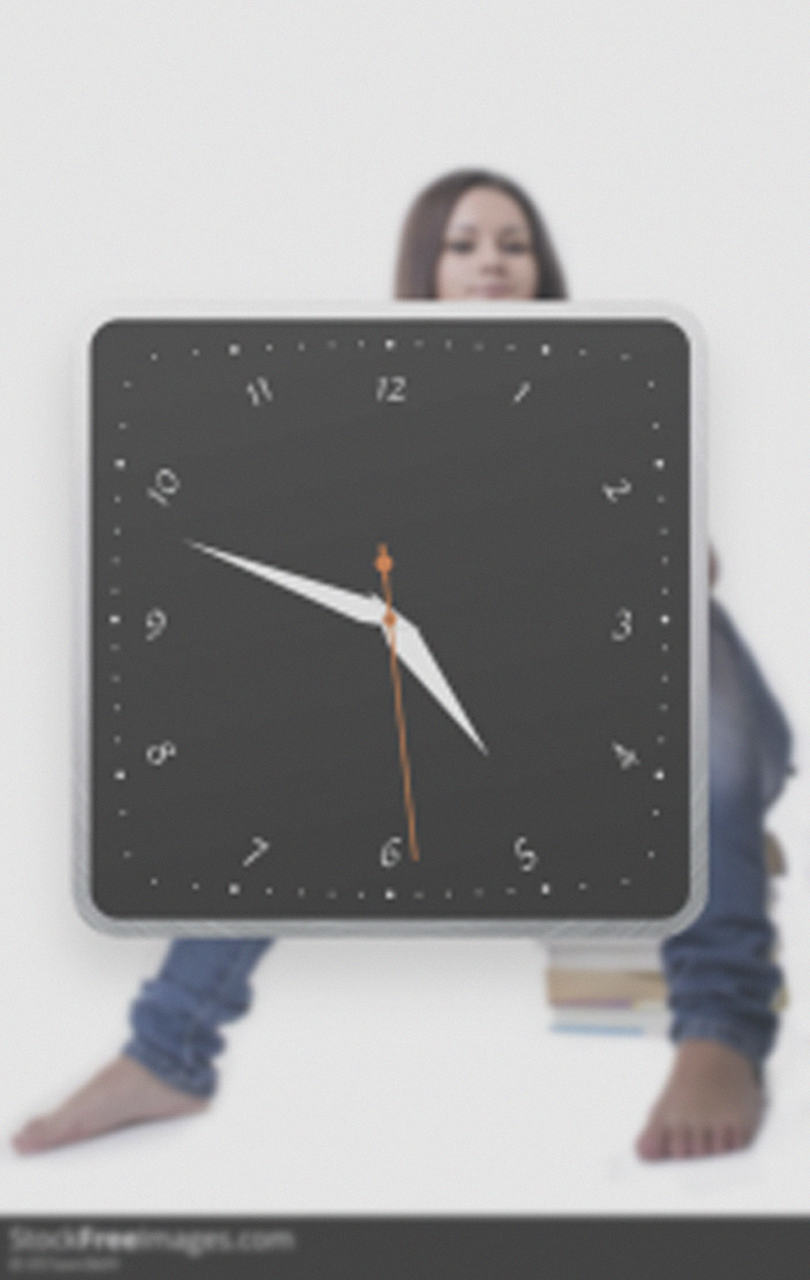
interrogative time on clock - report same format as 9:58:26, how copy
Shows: 4:48:29
